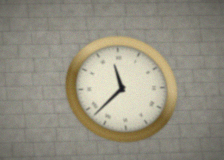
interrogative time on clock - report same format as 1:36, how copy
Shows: 11:38
